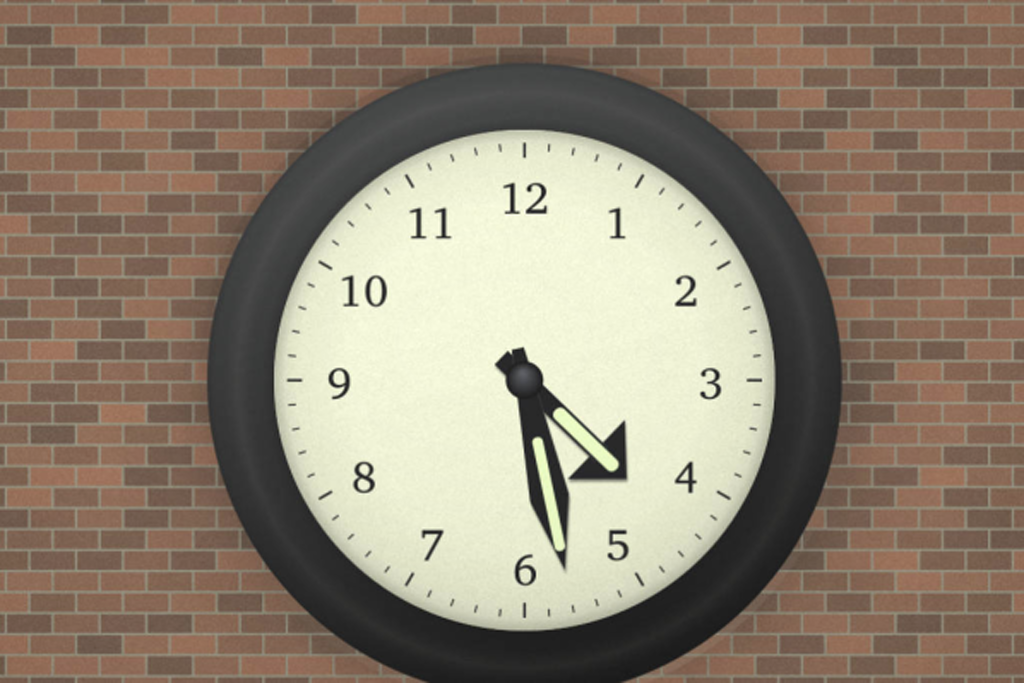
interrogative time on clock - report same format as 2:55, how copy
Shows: 4:28
